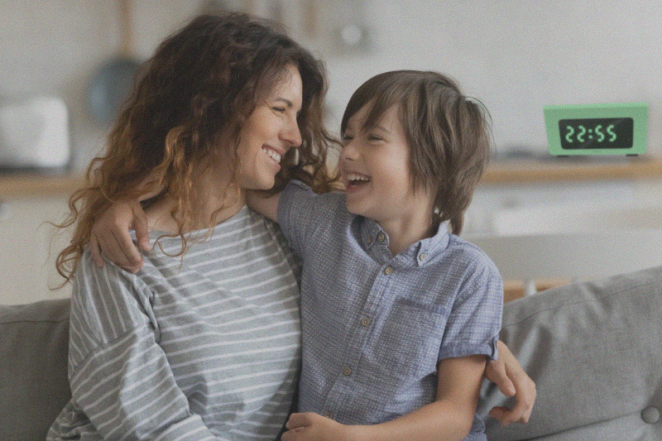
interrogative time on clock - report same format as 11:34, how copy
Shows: 22:55
